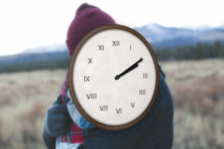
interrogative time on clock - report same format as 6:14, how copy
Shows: 2:10
